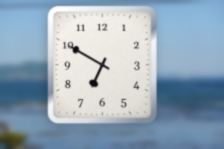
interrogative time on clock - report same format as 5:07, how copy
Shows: 6:50
